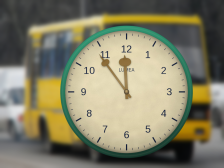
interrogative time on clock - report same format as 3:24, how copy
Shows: 11:54
